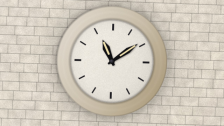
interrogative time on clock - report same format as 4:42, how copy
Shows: 11:09
